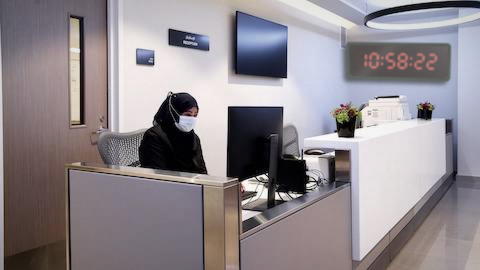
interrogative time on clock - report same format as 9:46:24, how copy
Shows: 10:58:22
